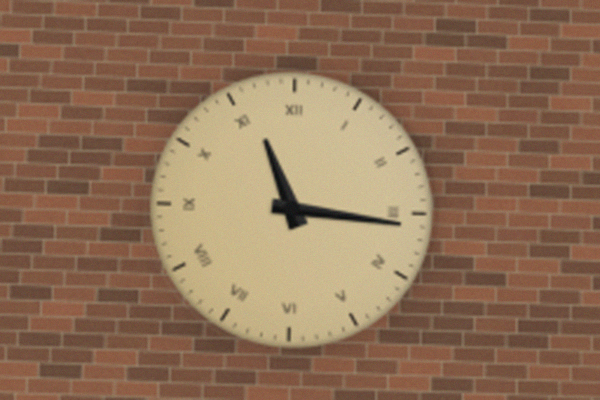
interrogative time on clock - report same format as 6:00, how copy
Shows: 11:16
